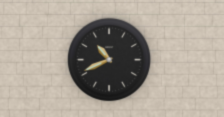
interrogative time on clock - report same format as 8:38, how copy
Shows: 10:41
